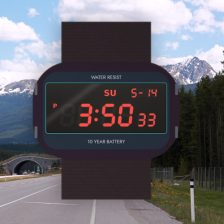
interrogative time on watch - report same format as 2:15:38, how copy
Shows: 3:50:33
